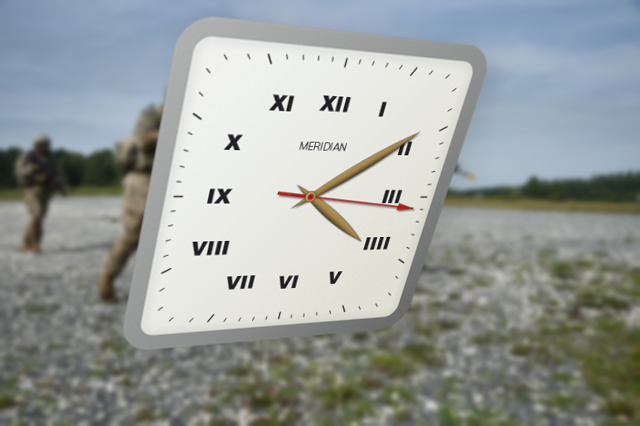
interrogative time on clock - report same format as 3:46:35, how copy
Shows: 4:09:16
